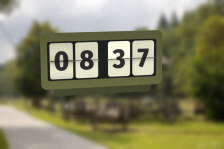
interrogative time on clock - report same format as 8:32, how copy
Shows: 8:37
